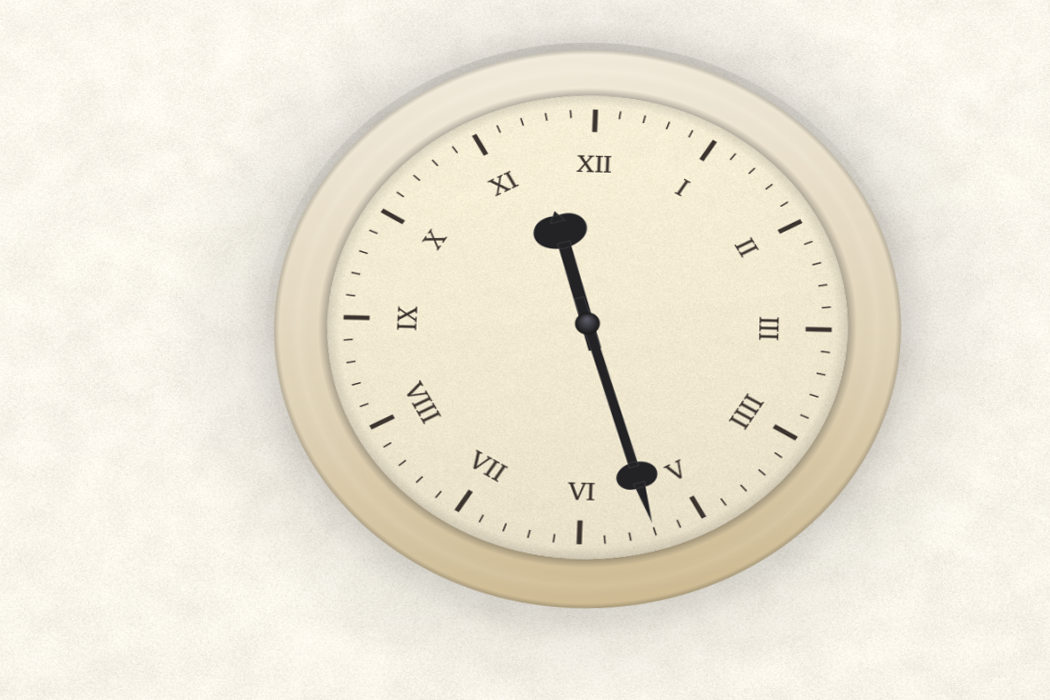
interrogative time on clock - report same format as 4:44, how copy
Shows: 11:27
